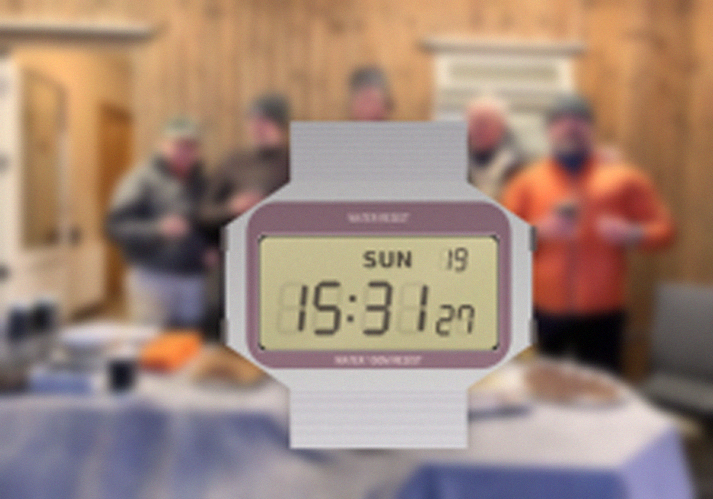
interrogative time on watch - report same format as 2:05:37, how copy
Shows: 15:31:27
